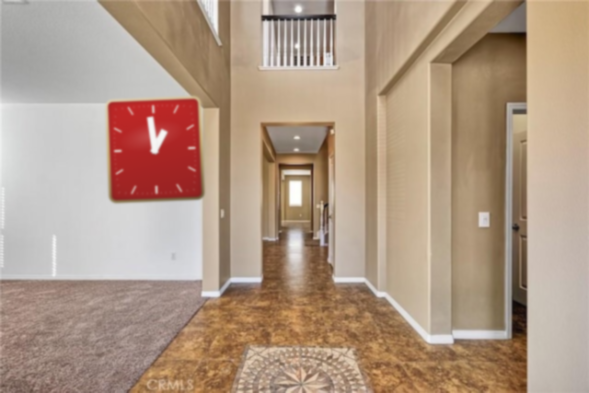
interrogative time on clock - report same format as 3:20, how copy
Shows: 12:59
